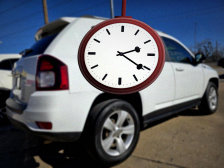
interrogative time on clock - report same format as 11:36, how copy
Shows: 2:21
